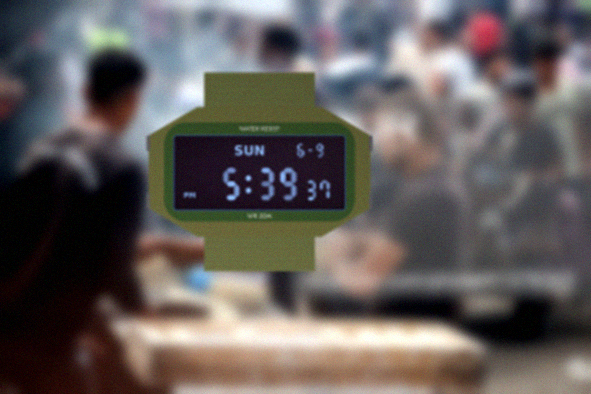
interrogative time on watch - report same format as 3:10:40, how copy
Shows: 5:39:37
